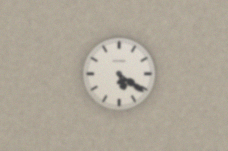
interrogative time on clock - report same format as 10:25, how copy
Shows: 5:21
